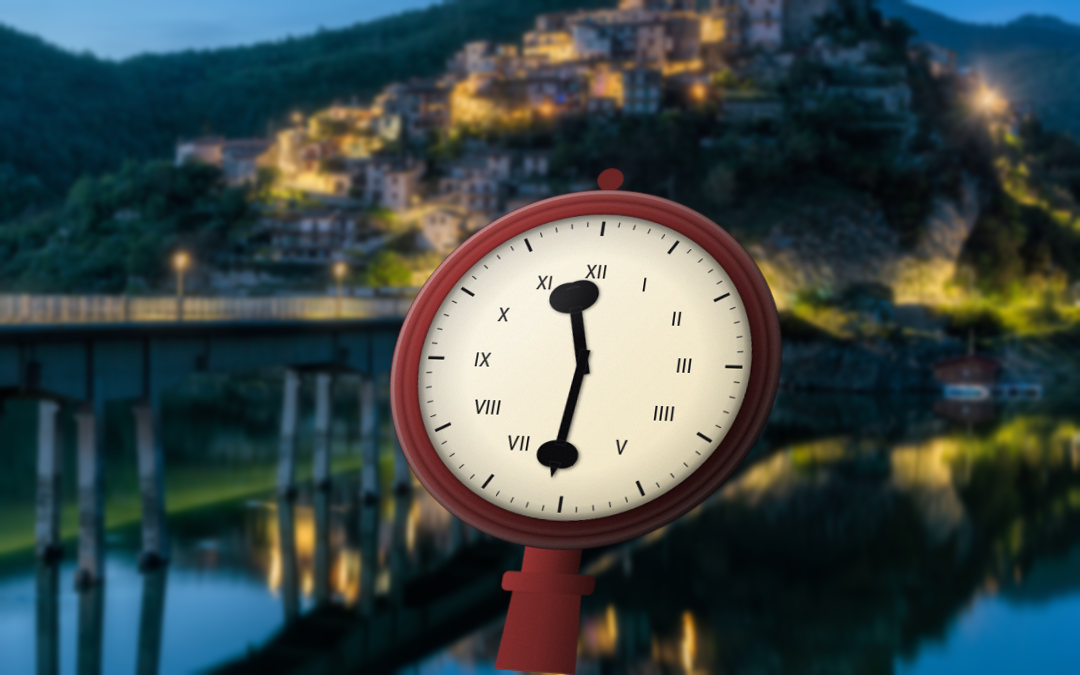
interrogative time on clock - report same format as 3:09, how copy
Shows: 11:31
